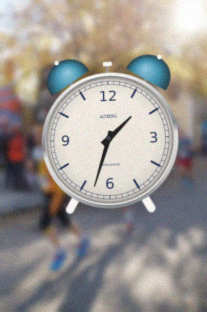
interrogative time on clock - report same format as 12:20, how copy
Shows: 1:33
